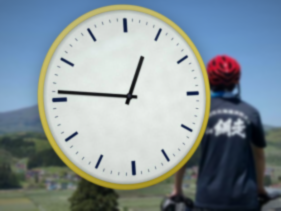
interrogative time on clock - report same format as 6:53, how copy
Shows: 12:46
